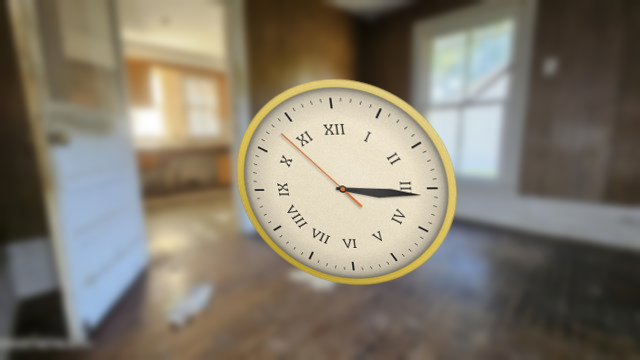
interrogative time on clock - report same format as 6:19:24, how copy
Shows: 3:15:53
